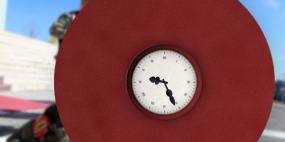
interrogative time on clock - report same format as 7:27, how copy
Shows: 9:26
